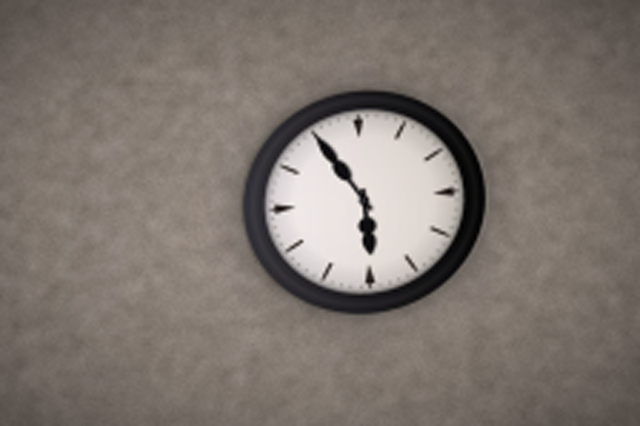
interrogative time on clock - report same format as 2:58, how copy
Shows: 5:55
